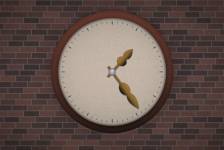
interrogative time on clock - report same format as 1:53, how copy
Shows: 1:24
